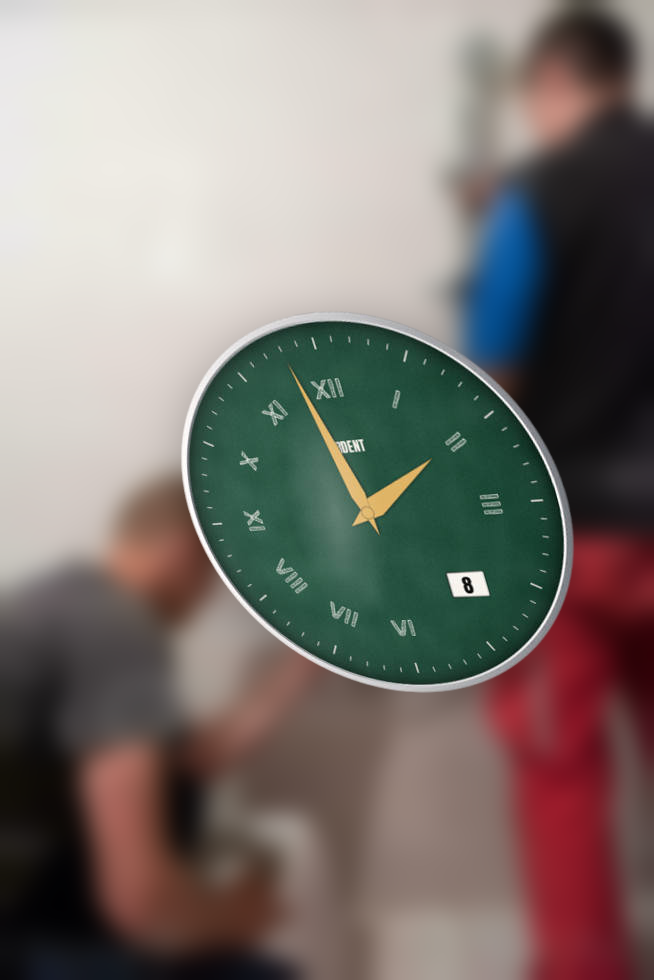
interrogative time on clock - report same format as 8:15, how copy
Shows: 1:58
